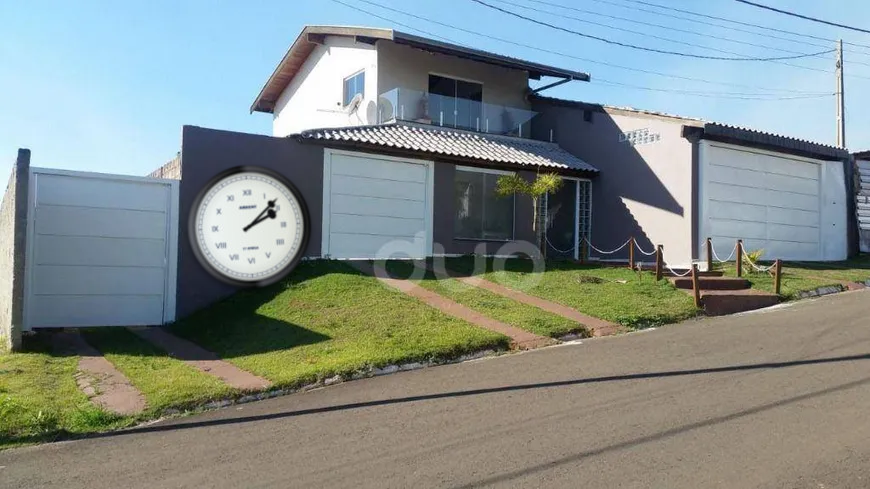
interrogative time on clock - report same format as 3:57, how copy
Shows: 2:08
